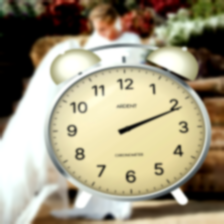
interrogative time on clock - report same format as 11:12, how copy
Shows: 2:11
